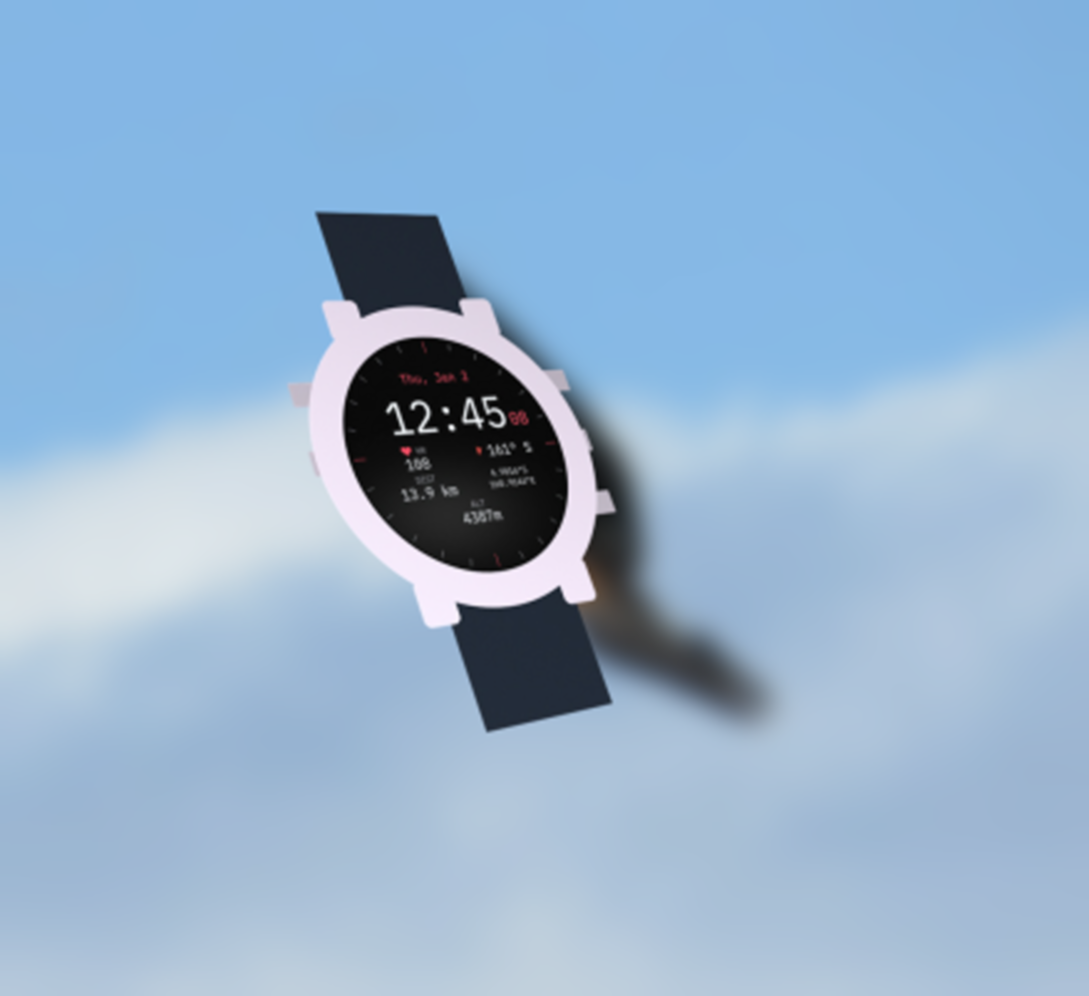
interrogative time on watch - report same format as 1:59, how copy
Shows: 12:45
